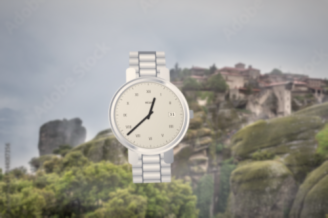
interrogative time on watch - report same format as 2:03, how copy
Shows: 12:38
